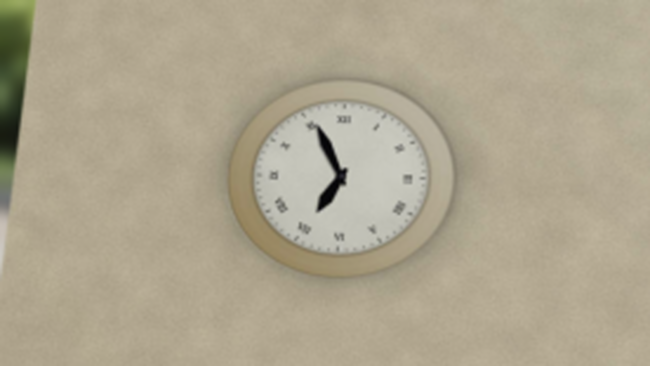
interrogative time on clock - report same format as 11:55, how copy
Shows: 6:56
